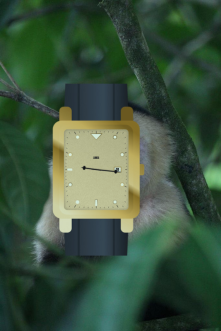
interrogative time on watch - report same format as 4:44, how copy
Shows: 9:16
